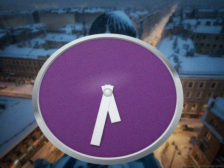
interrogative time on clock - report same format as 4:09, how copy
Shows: 5:32
